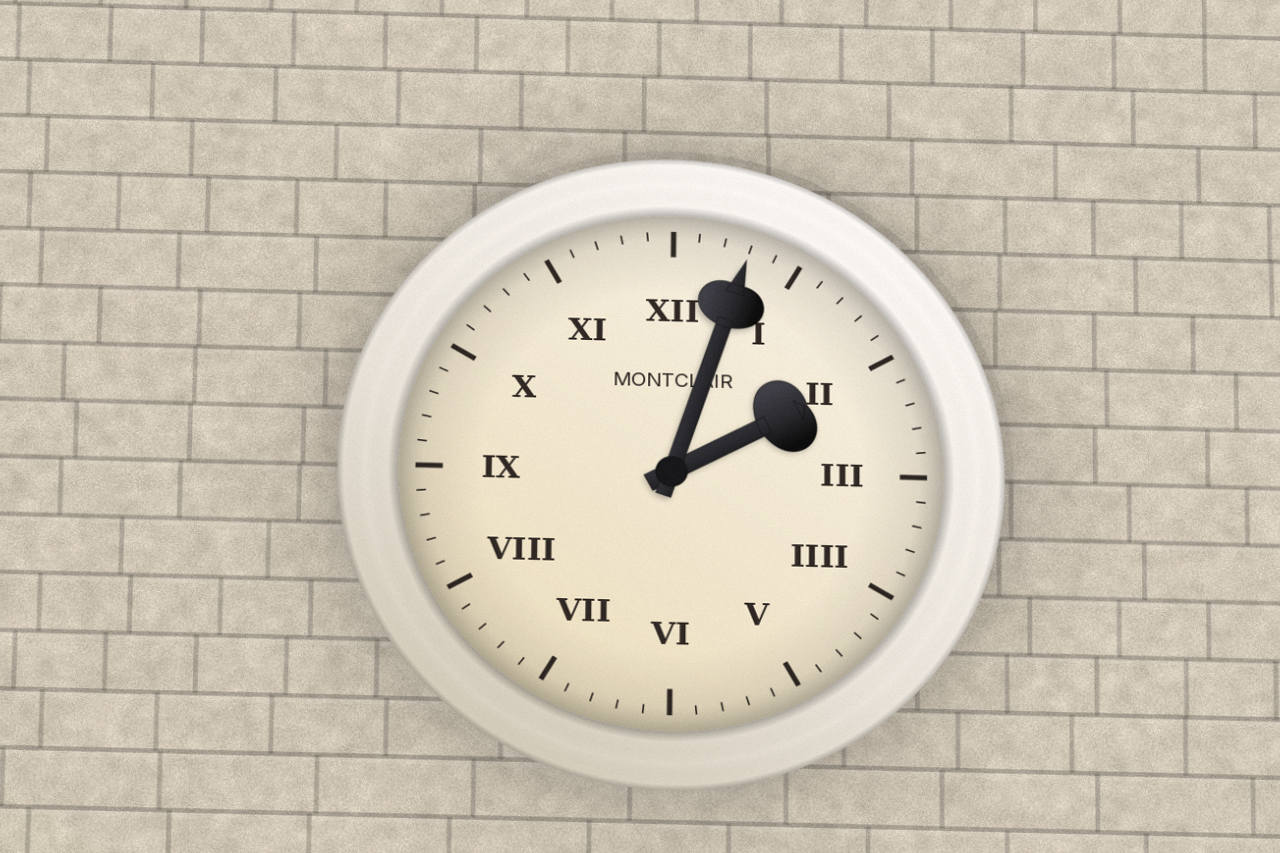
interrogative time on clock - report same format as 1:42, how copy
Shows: 2:03
